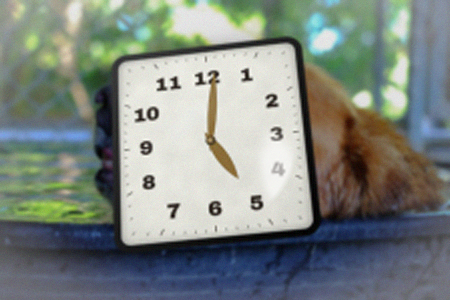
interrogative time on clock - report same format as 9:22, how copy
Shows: 5:01
